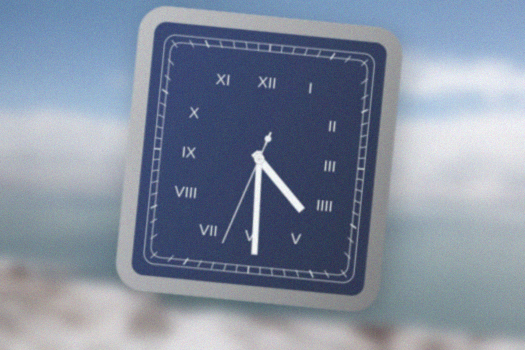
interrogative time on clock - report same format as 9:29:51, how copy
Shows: 4:29:33
